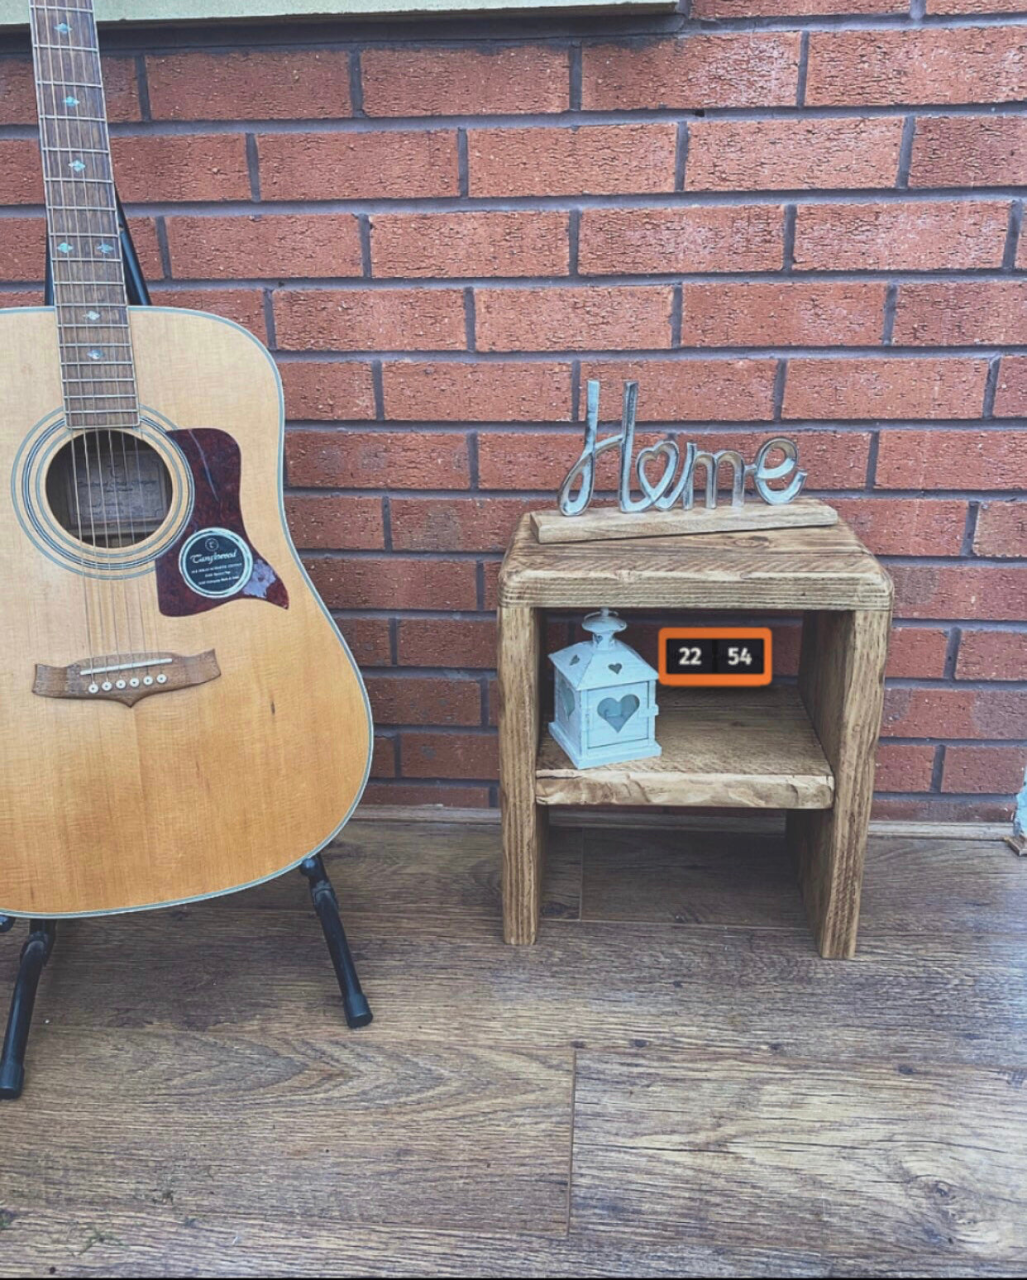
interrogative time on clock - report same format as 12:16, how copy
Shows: 22:54
